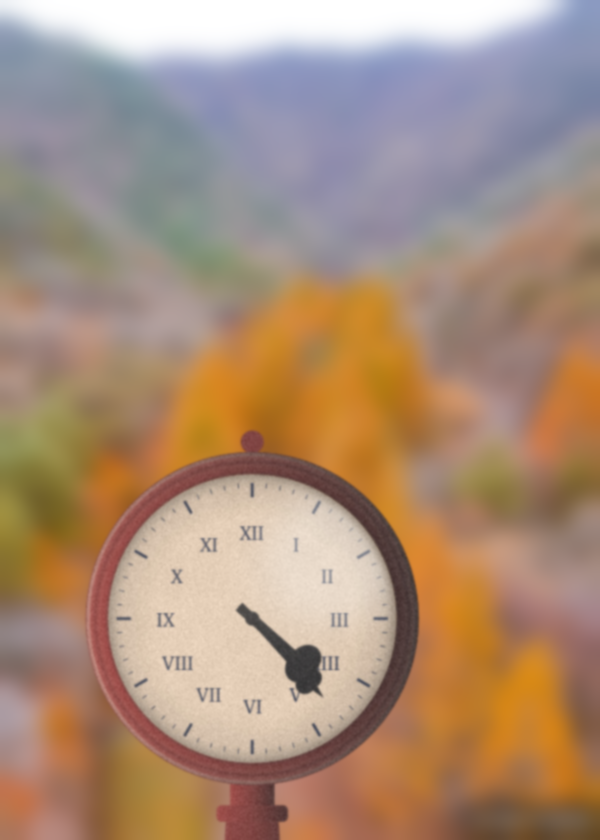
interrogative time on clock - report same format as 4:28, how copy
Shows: 4:23
